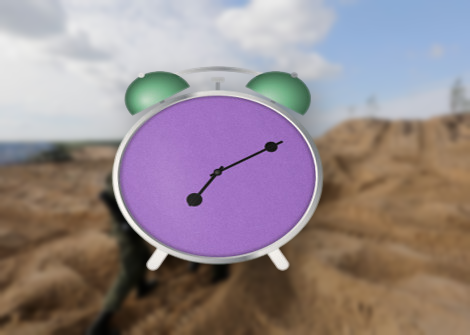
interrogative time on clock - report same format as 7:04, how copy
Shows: 7:10
